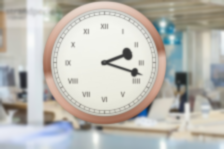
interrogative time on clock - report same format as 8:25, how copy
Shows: 2:18
